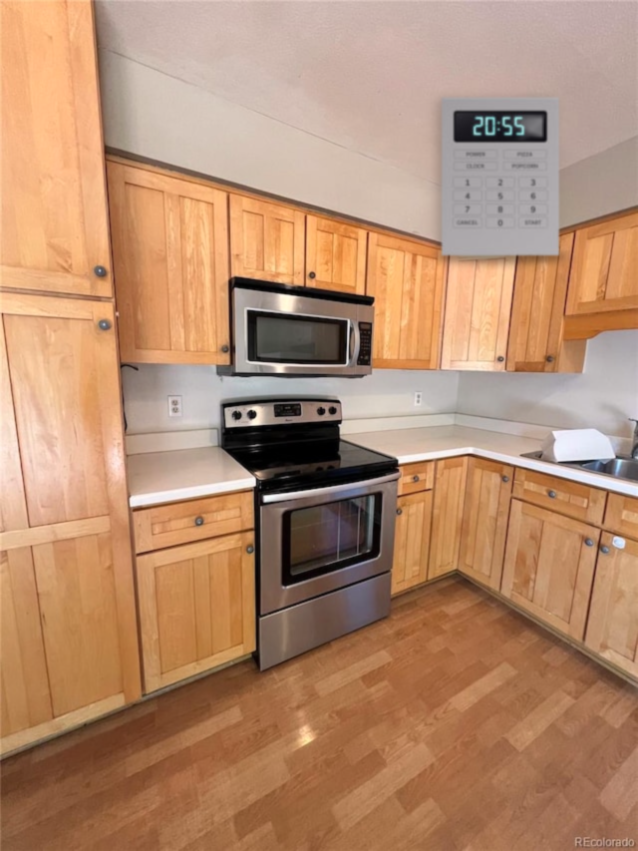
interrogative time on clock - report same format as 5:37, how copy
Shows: 20:55
